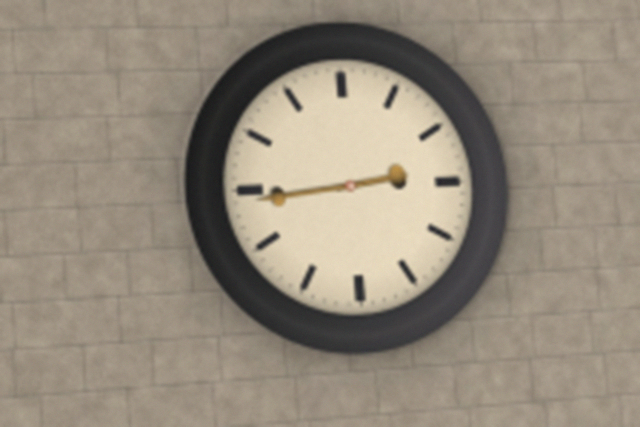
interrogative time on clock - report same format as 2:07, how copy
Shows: 2:44
